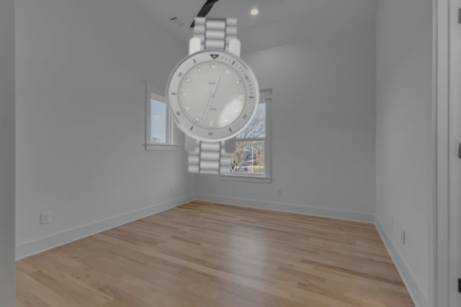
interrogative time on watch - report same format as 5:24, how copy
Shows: 12:33
